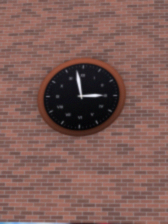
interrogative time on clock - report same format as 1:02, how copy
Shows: 2:58
